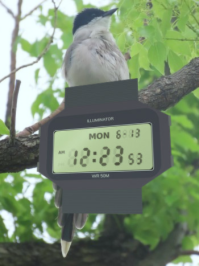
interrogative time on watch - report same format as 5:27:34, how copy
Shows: 12:23:53
